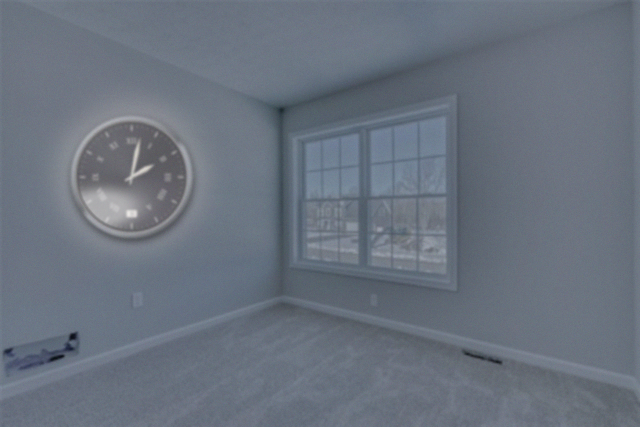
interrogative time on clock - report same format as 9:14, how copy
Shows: 2:02
